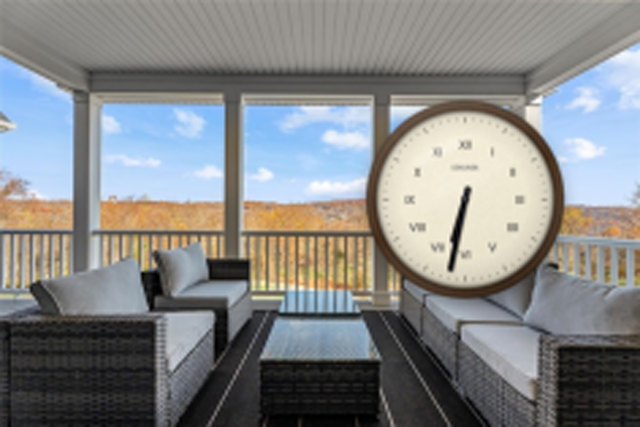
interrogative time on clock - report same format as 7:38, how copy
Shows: 6:32
